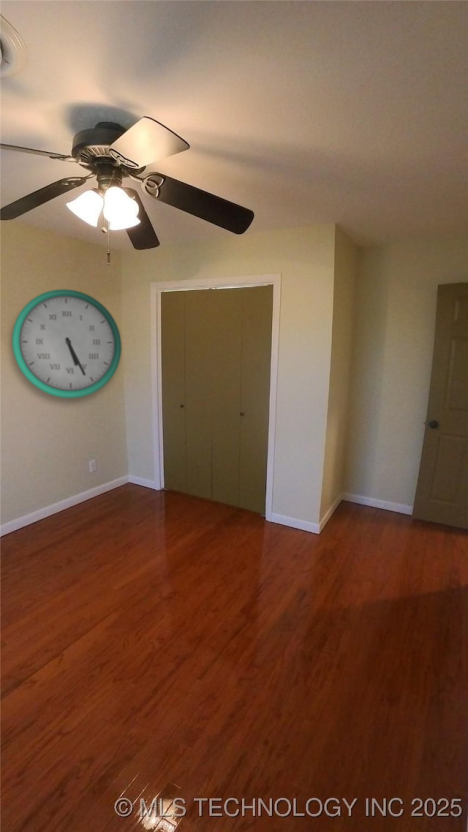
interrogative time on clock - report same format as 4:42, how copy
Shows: 5:26
